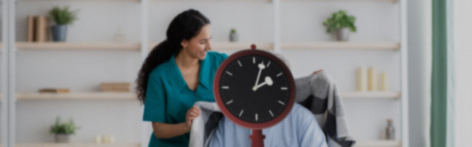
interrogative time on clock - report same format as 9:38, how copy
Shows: 2:03
